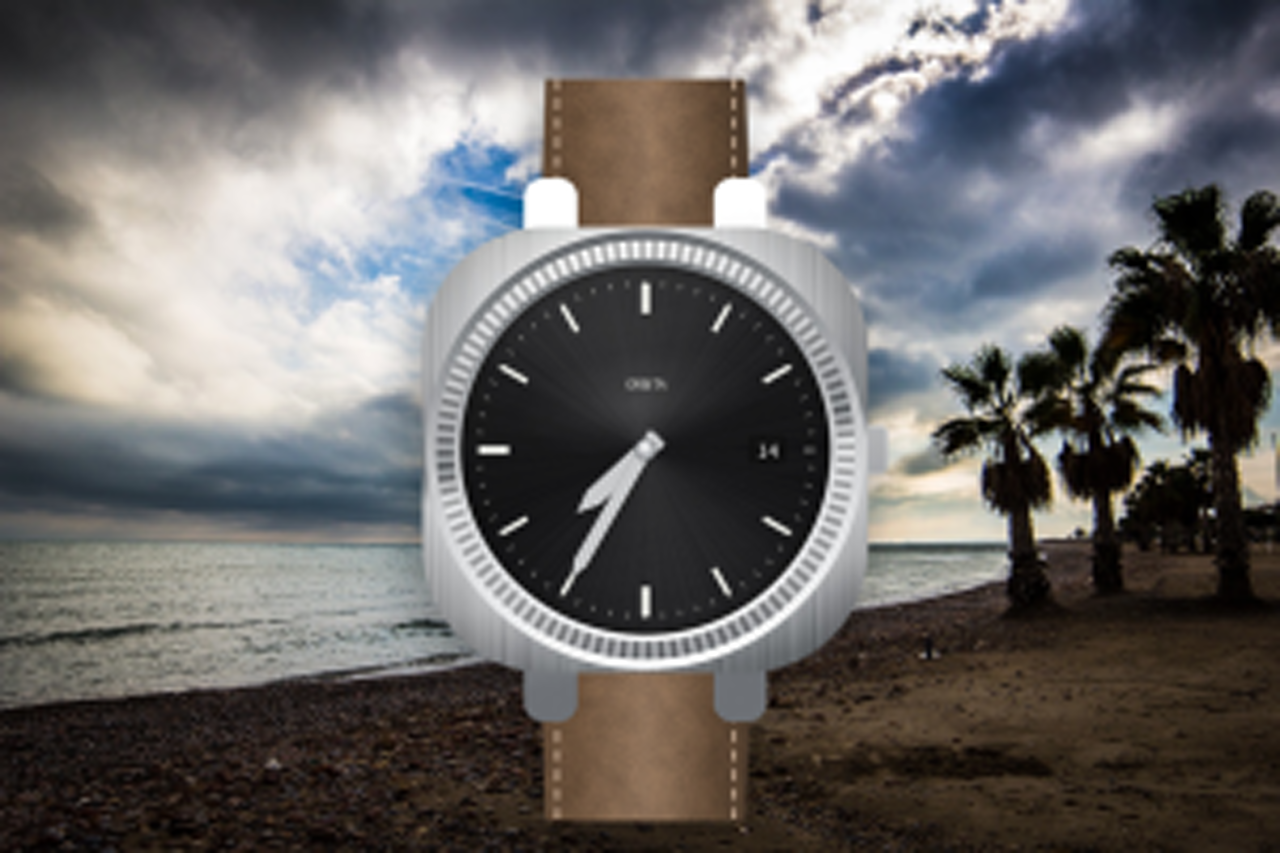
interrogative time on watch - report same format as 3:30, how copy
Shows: 7:35
